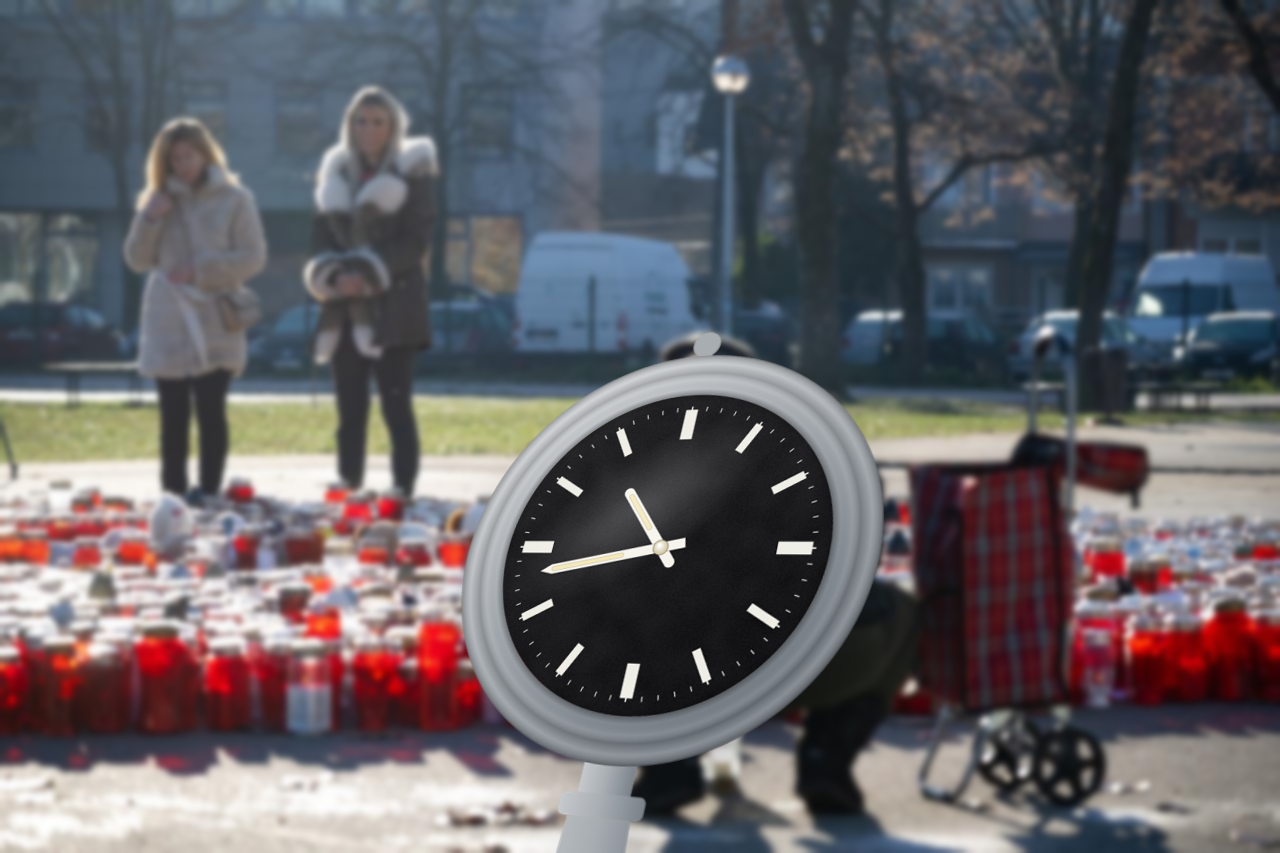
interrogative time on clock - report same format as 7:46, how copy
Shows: 10:43
